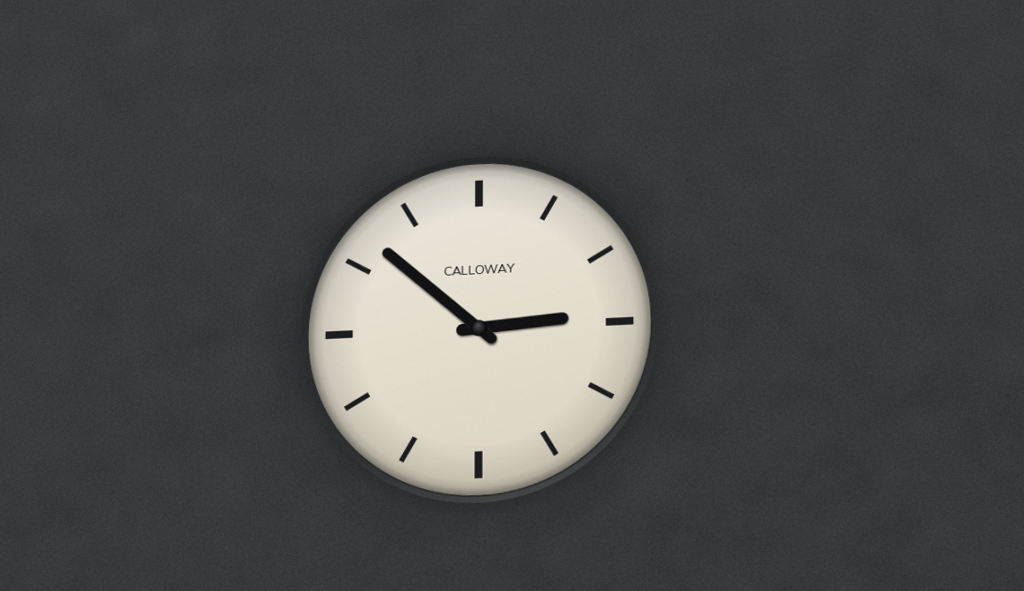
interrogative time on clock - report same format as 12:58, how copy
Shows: 2:52
